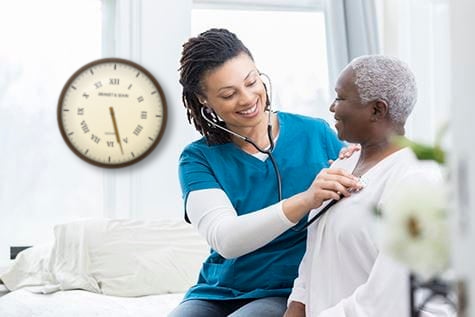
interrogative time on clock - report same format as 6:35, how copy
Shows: 5:27
